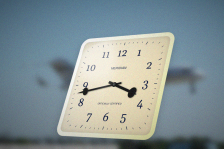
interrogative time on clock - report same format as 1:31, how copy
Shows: 3:43
